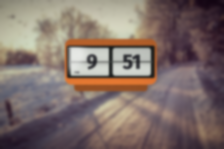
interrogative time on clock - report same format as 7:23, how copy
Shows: 9:51
